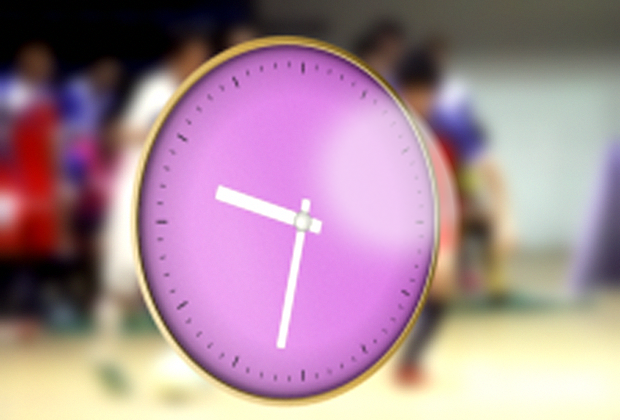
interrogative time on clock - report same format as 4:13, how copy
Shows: 9:32
